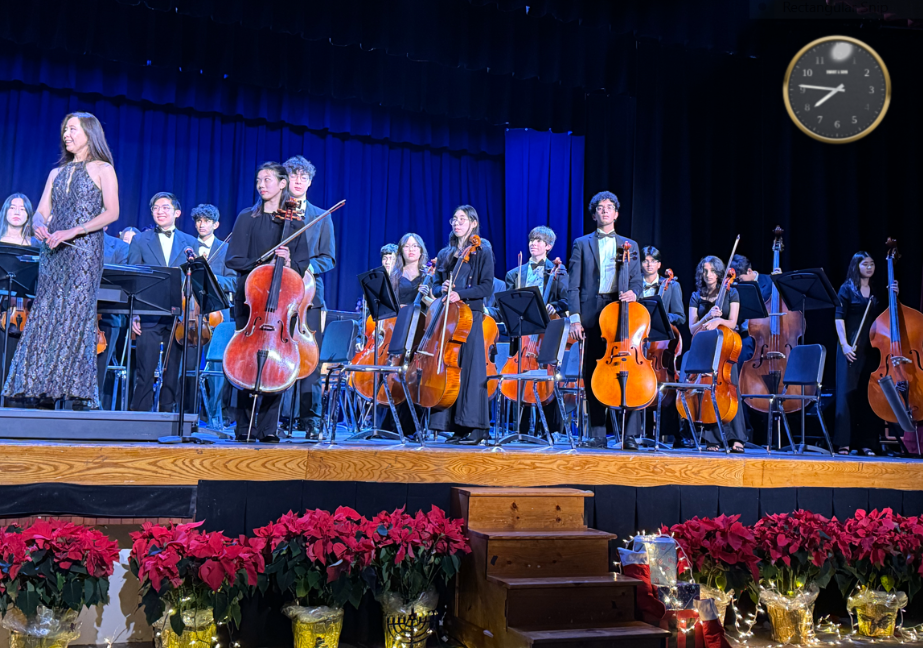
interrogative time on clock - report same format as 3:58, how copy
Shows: 7:46
